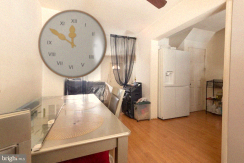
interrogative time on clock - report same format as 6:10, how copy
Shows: 11:50
